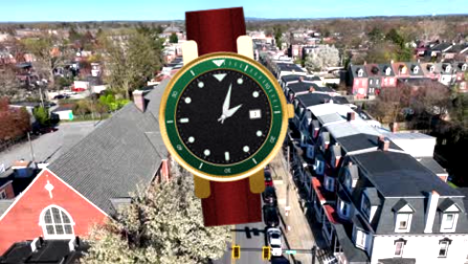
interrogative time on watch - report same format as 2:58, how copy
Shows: 2:03
